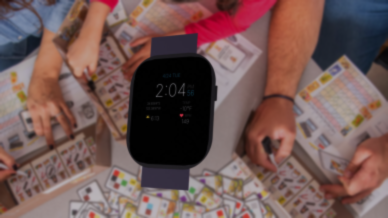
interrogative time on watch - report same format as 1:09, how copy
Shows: 2:04
